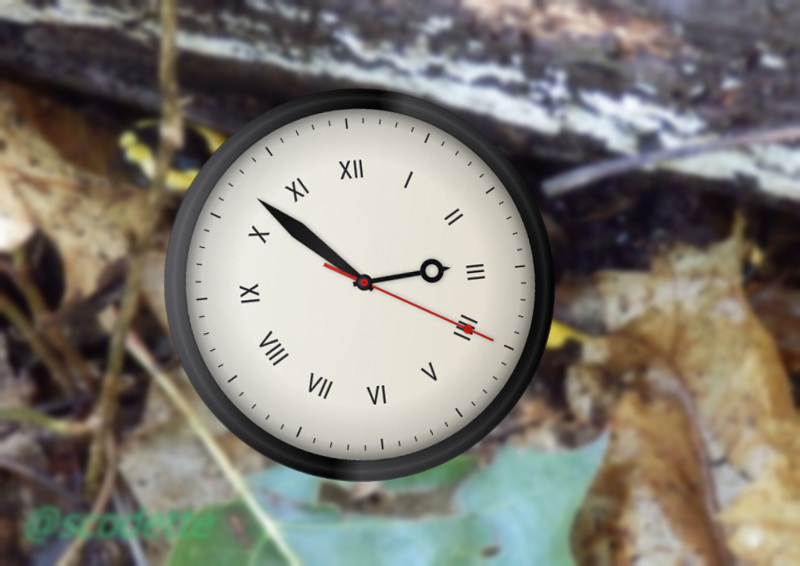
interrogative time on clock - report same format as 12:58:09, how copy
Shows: 2:52:20
